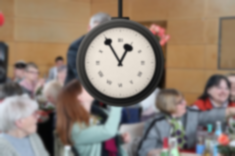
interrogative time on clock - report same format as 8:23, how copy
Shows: 12:55
